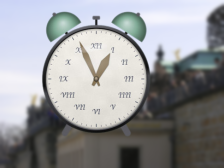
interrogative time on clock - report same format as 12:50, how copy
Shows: 12:56
